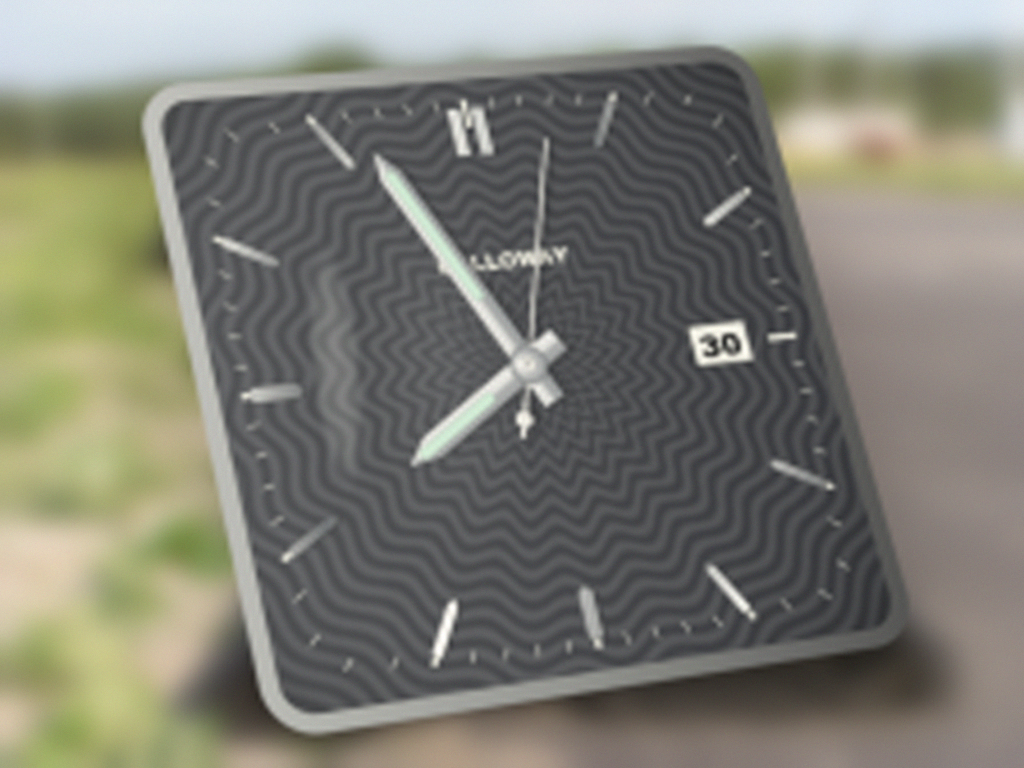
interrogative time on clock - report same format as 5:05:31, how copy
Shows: 7:56:03
